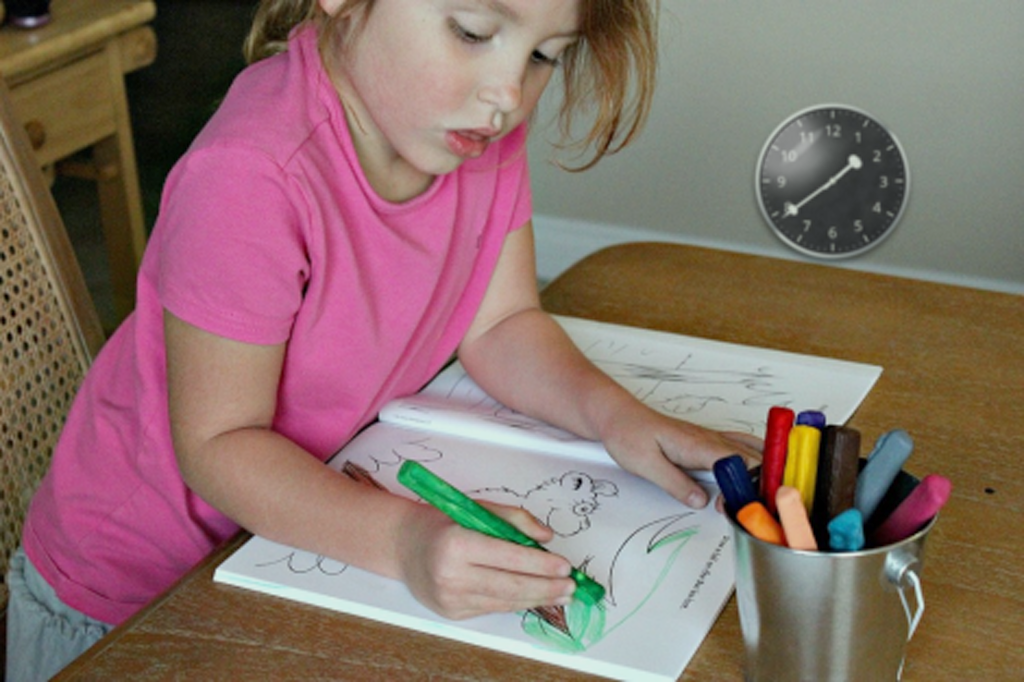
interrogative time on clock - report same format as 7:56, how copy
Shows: 1:39
